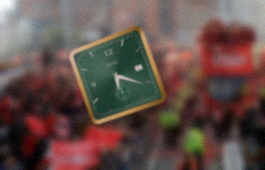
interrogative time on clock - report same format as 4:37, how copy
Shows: 6:21
